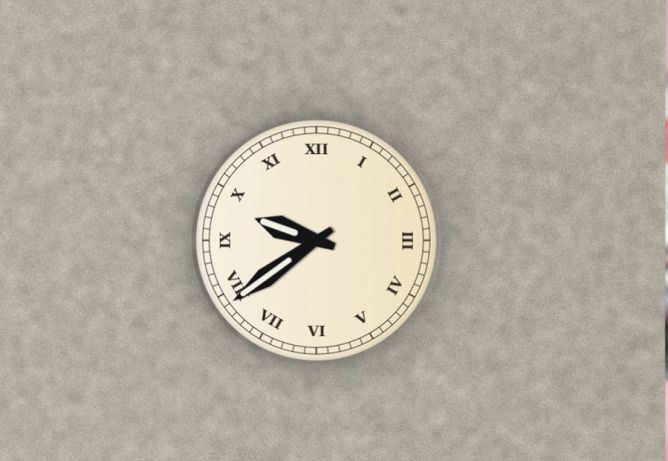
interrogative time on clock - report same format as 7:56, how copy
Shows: 9:39
